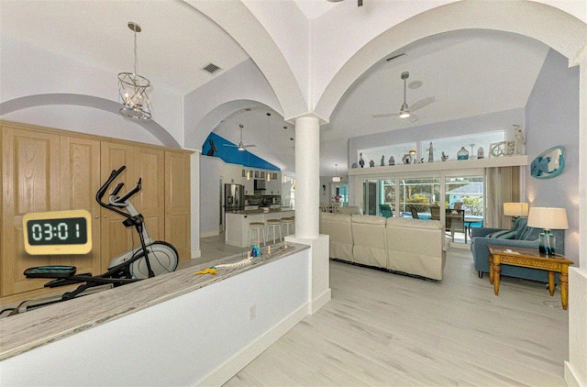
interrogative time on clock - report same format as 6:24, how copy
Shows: 3:01
